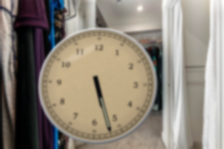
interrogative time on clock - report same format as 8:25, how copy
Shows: 5:27
